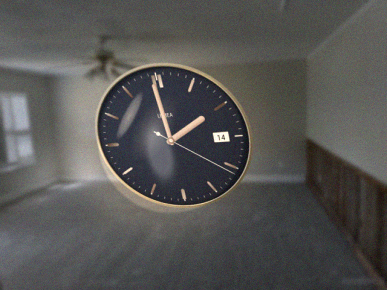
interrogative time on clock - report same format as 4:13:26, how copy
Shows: 1:59:21
